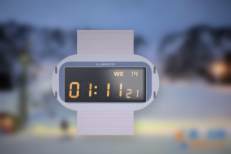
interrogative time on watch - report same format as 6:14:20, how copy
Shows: 1:11:21
